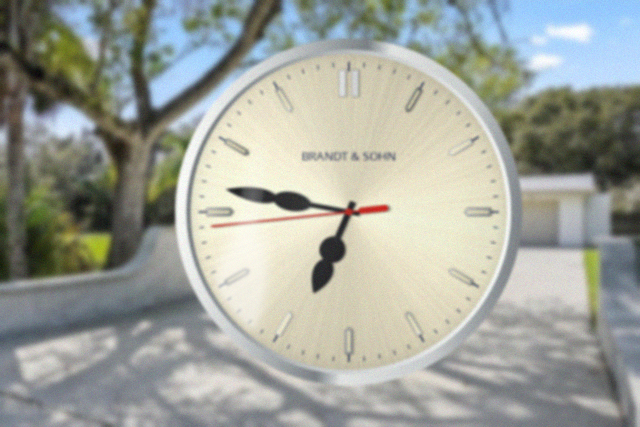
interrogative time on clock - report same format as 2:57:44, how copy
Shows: 6:46:44
